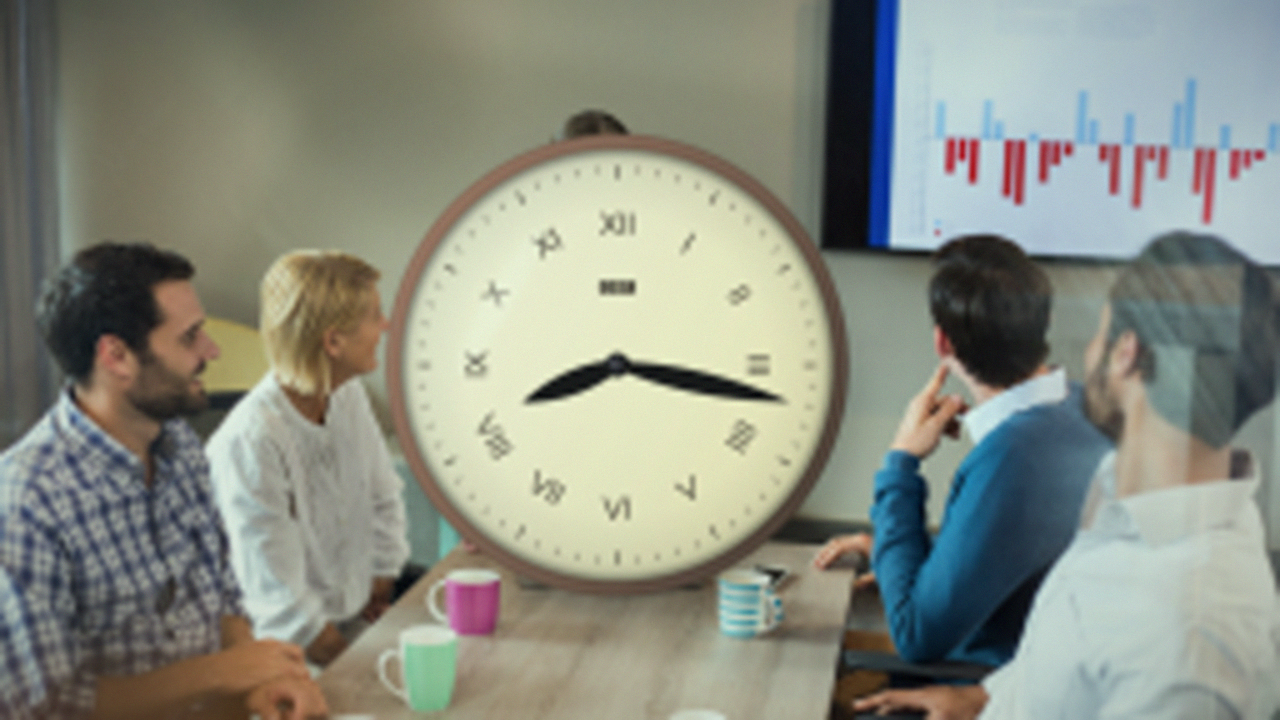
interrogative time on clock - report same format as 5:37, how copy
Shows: 8:17
